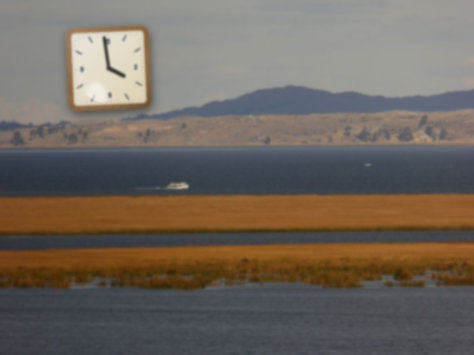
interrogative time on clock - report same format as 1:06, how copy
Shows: 3:59
